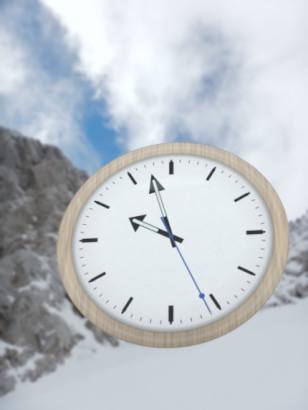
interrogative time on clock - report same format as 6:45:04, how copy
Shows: 9:57:26
